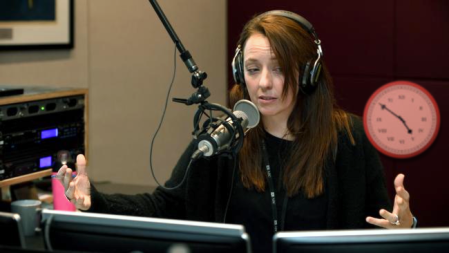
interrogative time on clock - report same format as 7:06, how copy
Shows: 4:51
